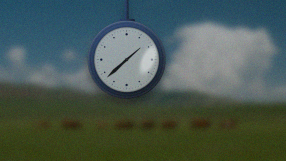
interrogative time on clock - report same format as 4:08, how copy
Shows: 1:38
